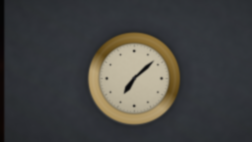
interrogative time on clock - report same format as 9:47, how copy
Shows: 7:08
